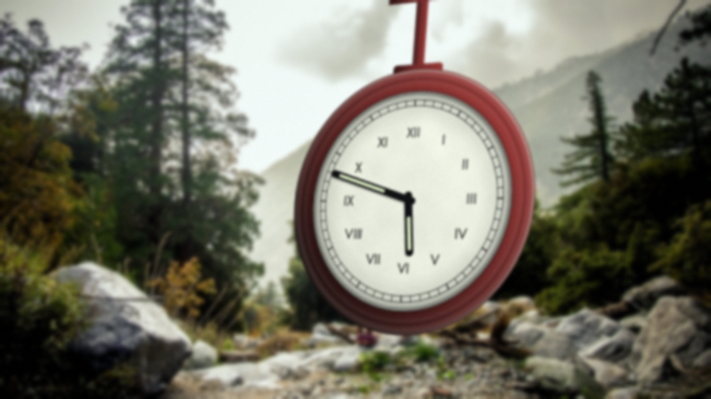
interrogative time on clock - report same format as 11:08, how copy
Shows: 5:48
